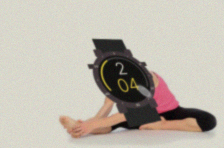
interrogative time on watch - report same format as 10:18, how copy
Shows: 2:04
